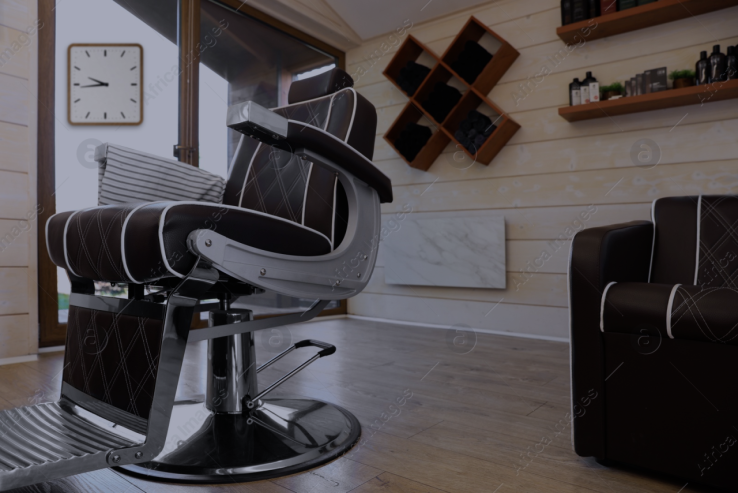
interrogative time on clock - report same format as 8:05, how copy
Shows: 9:44
